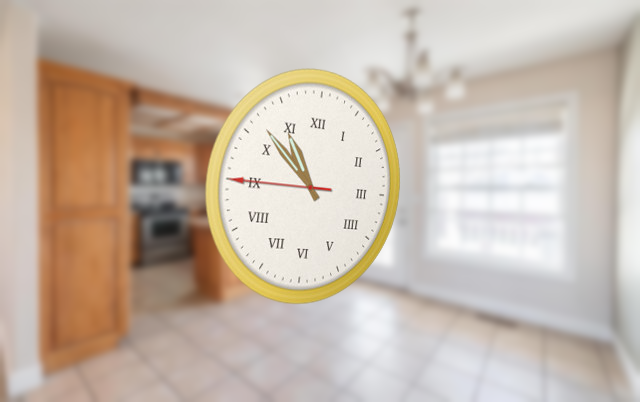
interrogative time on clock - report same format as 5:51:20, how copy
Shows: 10:51:45
